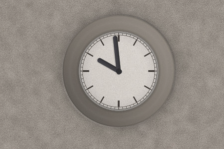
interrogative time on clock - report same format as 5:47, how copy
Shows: 9:59
